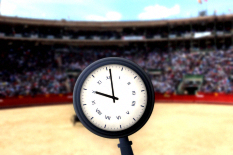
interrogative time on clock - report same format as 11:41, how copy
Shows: 10:01
